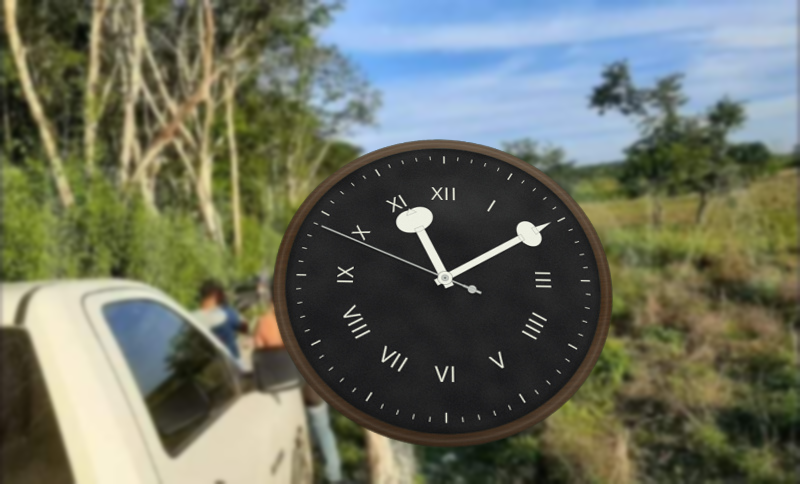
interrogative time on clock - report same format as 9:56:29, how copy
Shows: 11:09:49
